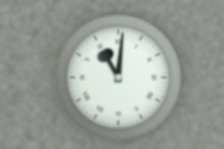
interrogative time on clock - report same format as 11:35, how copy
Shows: 11:01
